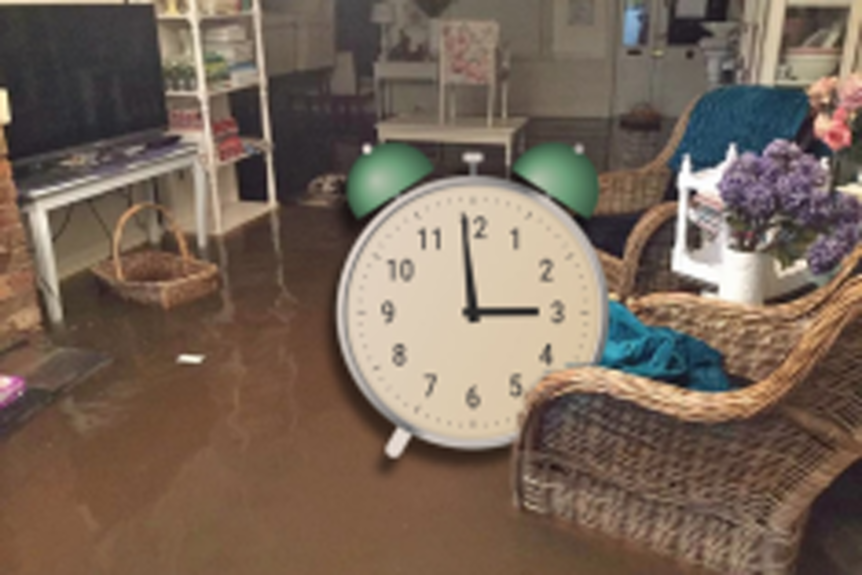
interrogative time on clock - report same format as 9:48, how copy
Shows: 2:59
